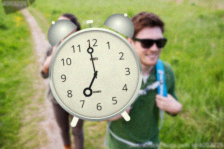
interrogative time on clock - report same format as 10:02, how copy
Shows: 6:59
